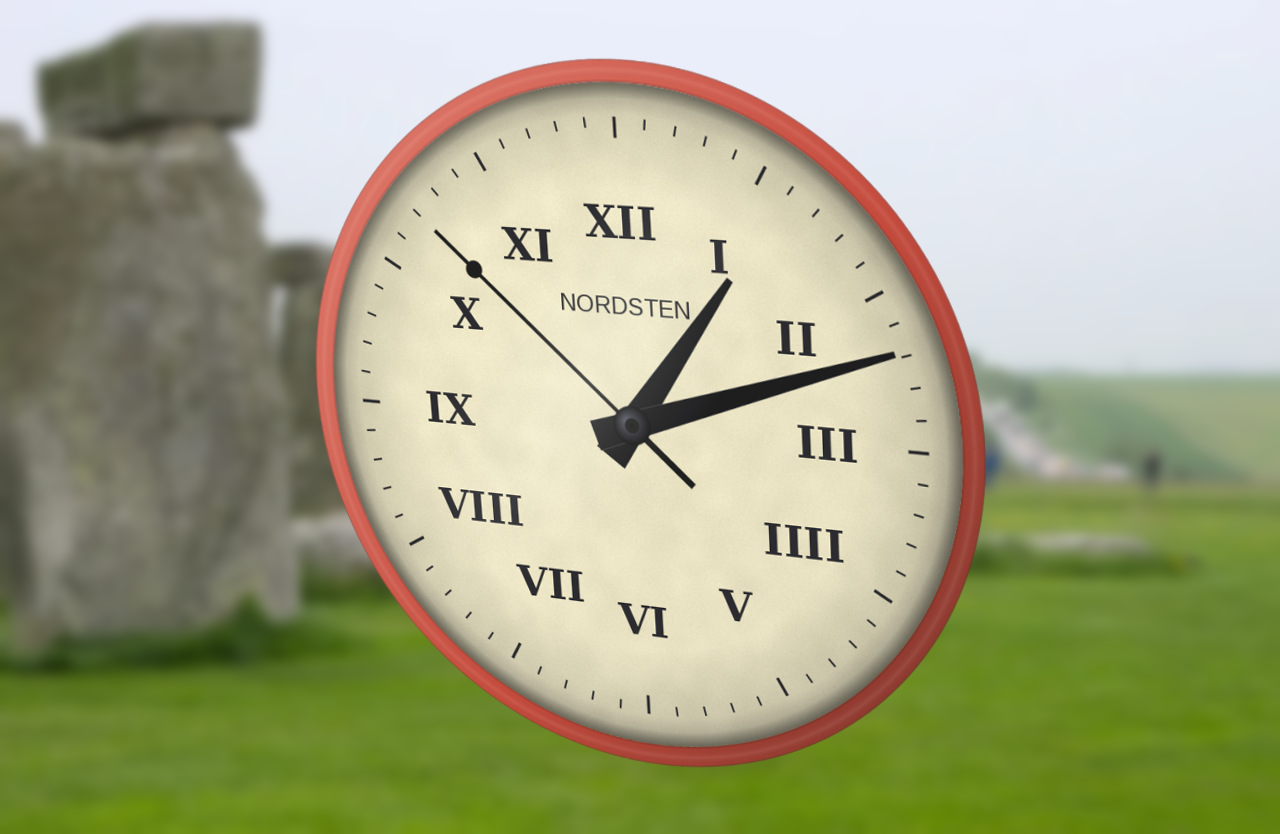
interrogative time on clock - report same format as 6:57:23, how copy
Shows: 1:11:52
